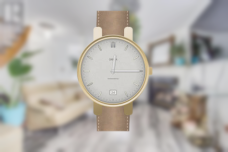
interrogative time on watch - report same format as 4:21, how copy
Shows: 12:15
